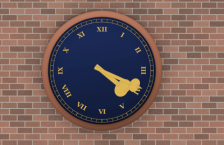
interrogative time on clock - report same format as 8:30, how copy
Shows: 4:19
